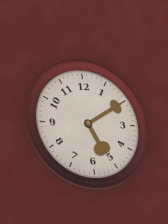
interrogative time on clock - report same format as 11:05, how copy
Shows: 5:10
